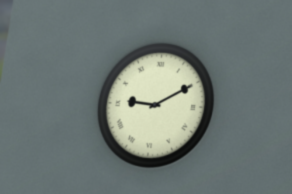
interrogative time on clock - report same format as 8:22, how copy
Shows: 9:10
